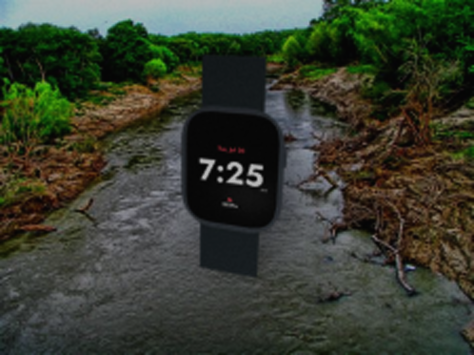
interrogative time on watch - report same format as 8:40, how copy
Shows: 7:25
